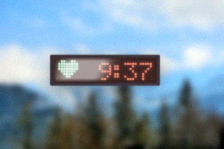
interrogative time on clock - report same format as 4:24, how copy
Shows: 9:37
